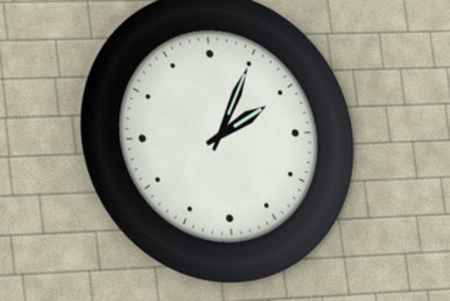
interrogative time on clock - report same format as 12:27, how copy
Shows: 2:05
